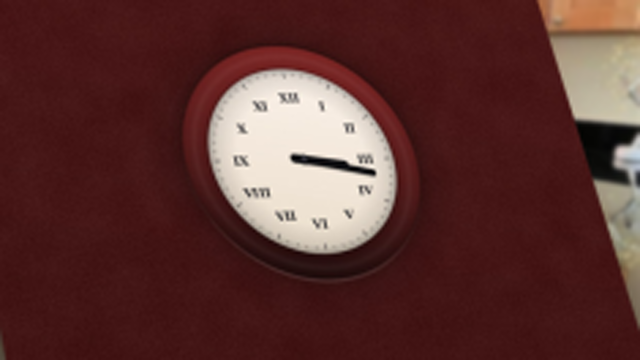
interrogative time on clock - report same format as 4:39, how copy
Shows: 3:17
